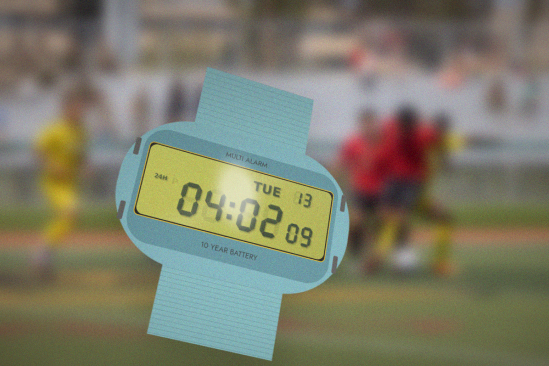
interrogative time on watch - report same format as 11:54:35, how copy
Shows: 4:02:09
